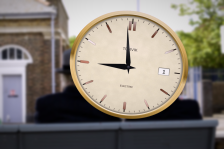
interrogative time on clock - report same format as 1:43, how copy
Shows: 8:59
